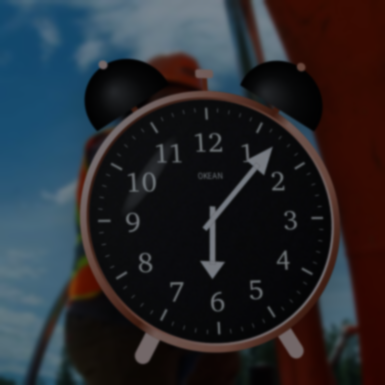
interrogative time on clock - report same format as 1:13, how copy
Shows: 6:07
